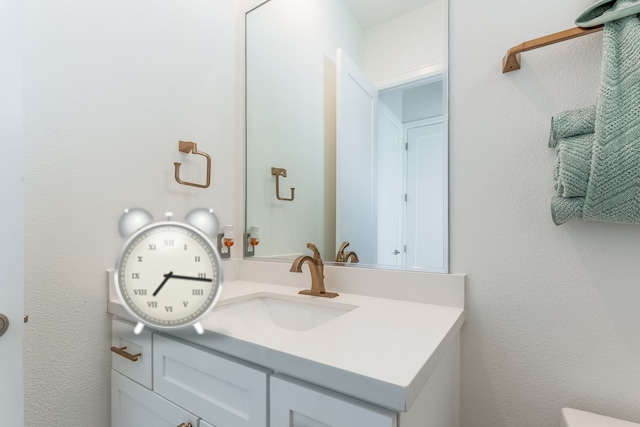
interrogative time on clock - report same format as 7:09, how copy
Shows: 7:16
